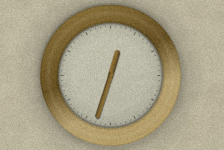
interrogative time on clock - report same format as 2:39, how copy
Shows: 12:33
